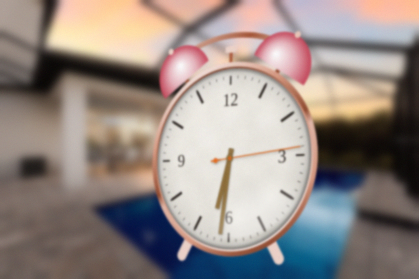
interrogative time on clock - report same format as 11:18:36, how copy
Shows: 6:31:14
